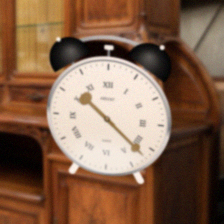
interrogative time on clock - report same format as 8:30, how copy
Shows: 10:22
